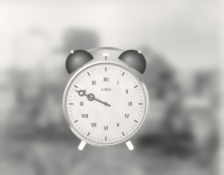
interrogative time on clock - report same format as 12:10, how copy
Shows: 9:49
